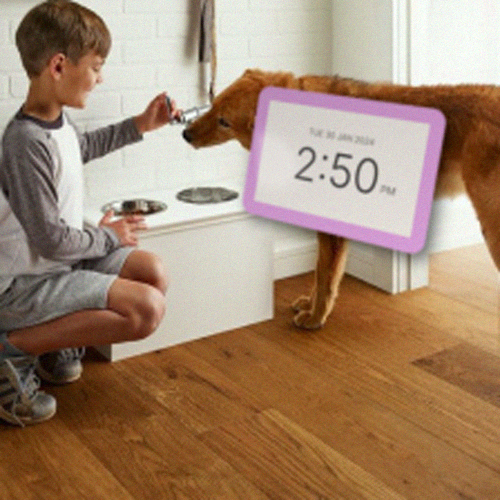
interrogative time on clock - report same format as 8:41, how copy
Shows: 2:50
